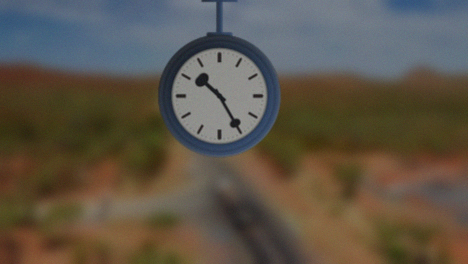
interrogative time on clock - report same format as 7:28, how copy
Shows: 10:25
